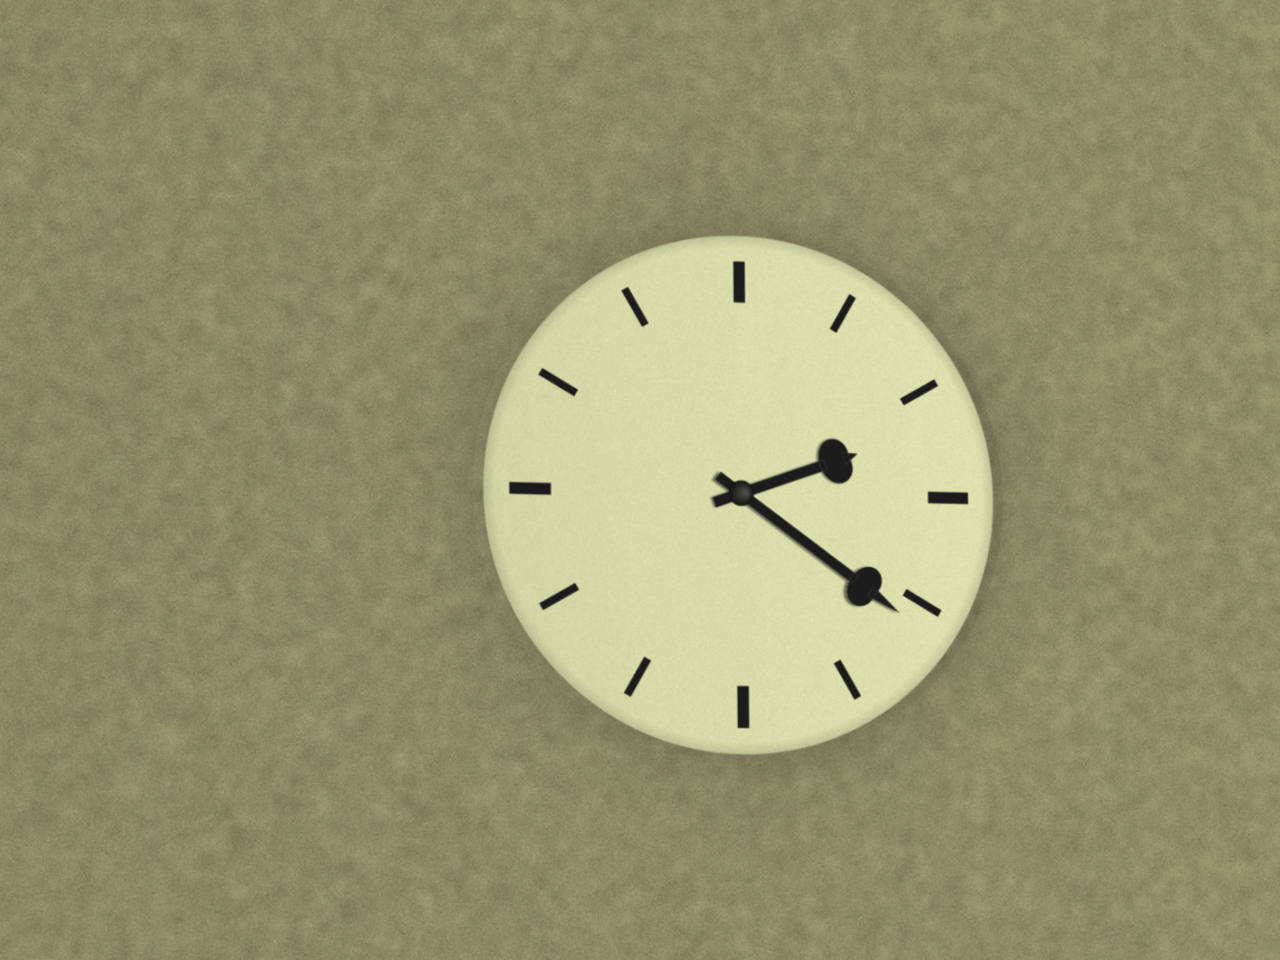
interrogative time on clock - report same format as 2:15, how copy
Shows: 2:21
